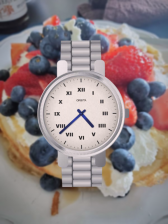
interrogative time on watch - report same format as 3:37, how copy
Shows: 4:38
